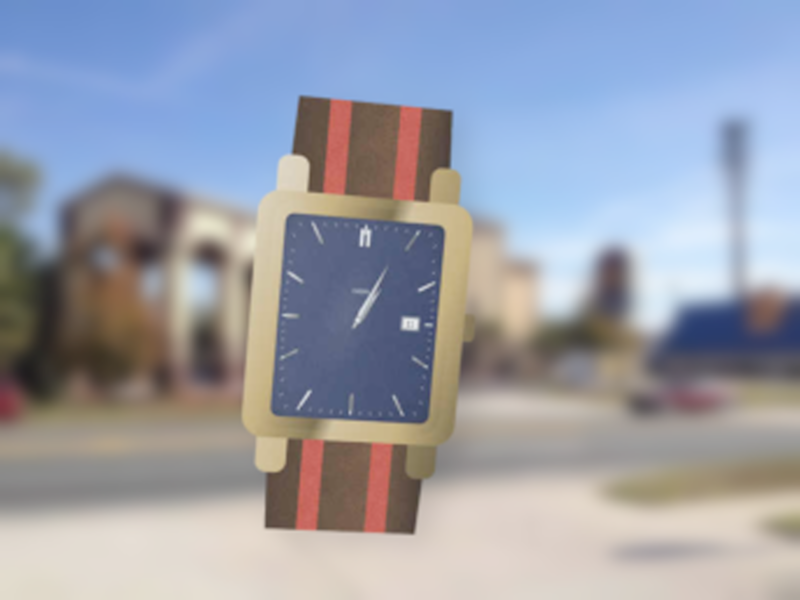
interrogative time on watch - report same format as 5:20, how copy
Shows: 1:04
